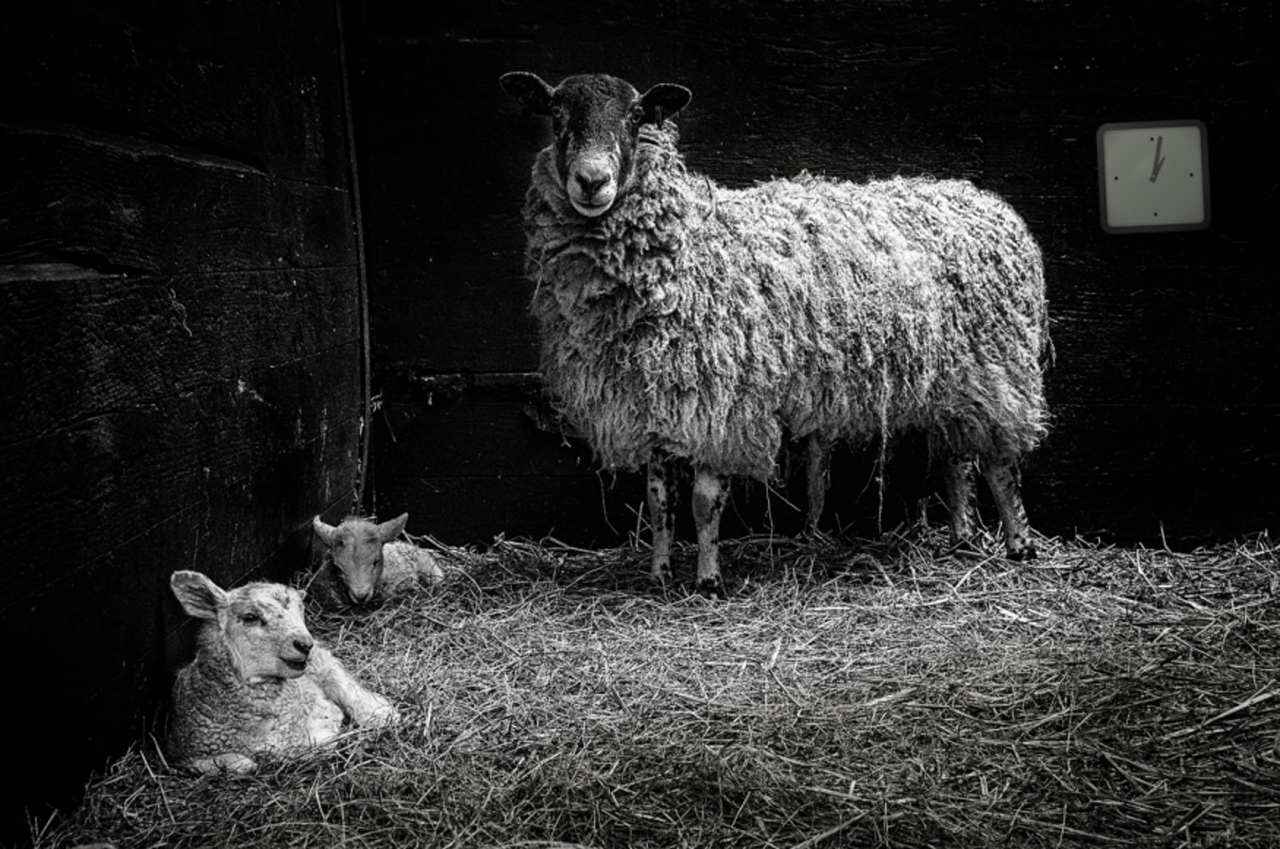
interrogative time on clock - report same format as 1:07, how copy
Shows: 1:02
